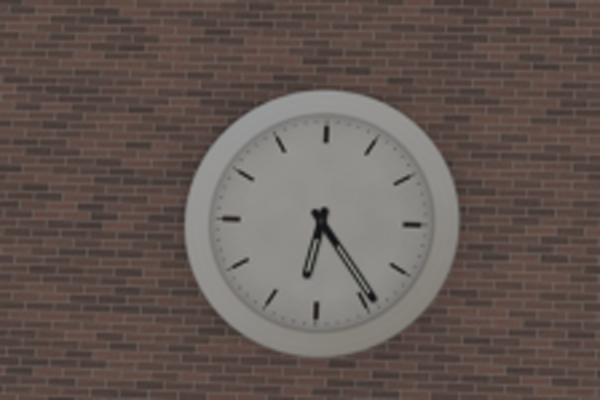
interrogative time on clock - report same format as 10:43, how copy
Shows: 6:24
